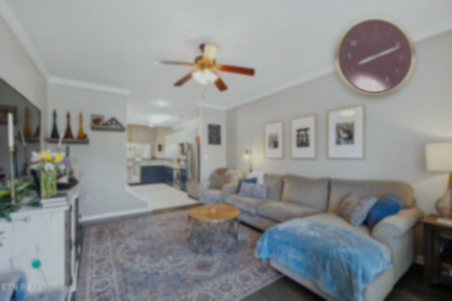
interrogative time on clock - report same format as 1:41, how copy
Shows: 8:11
